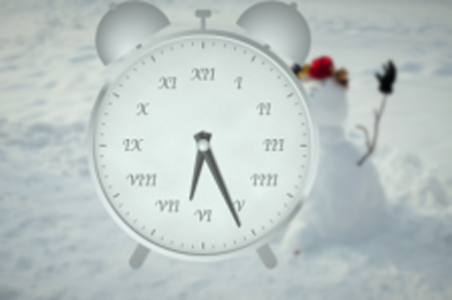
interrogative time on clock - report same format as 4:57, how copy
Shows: 6:26
